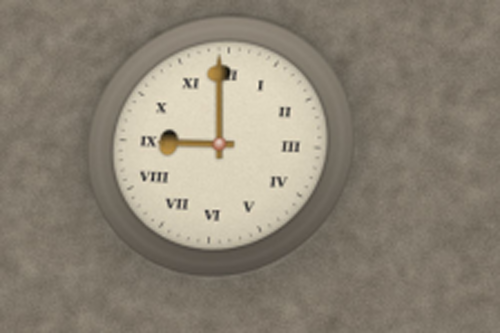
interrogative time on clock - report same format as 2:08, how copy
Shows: 8:59
